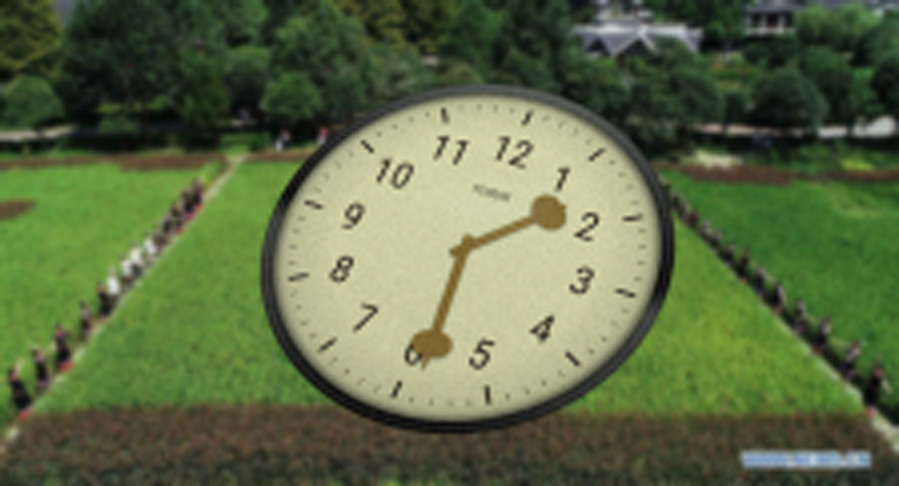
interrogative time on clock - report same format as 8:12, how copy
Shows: 1:29
